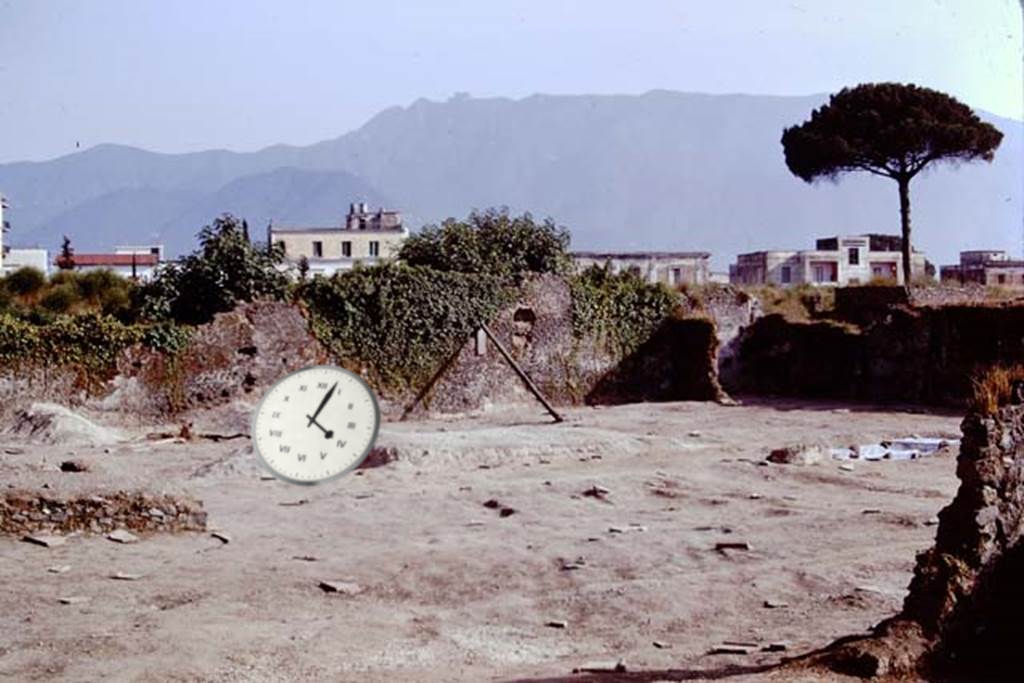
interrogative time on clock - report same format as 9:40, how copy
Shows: 4:03
